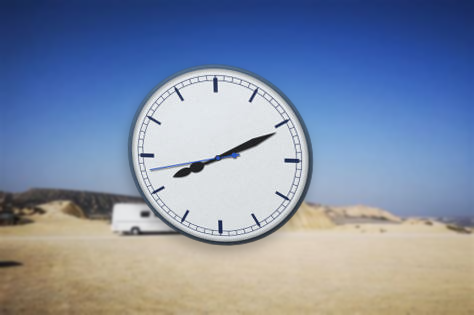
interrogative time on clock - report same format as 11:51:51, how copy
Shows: 8:10:43
